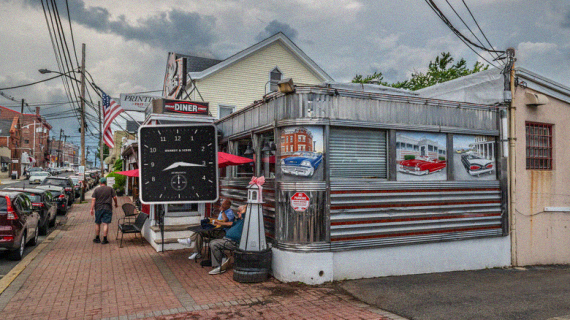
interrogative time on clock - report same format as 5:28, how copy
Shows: 8:16
